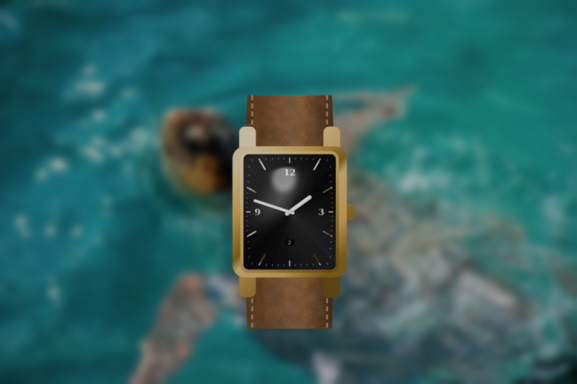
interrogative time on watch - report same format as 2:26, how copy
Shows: 1:48
